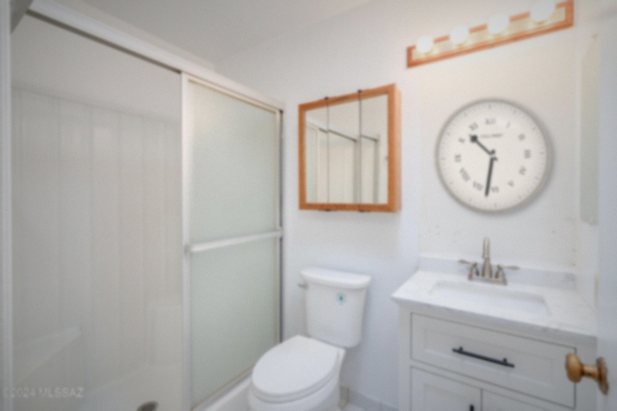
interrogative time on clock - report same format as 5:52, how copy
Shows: 10:32
